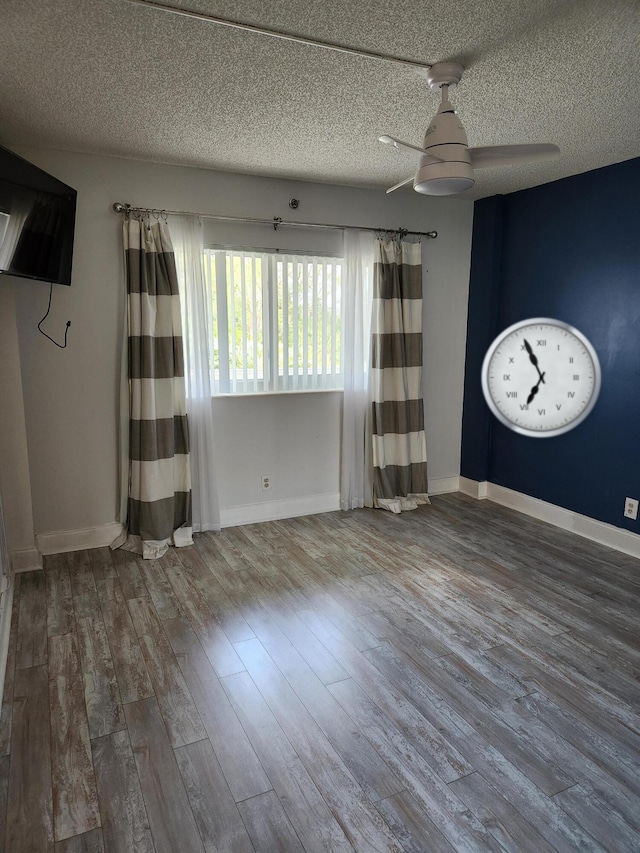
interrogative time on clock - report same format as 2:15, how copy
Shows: 6:56
